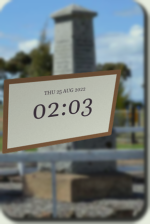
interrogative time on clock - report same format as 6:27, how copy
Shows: 2:03
